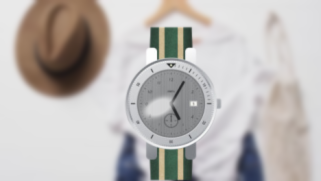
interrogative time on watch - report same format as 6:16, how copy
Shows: 5:05
